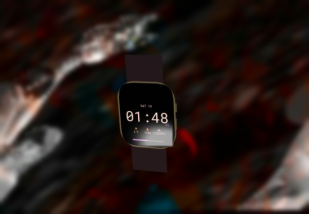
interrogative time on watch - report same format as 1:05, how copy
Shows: 1:48
